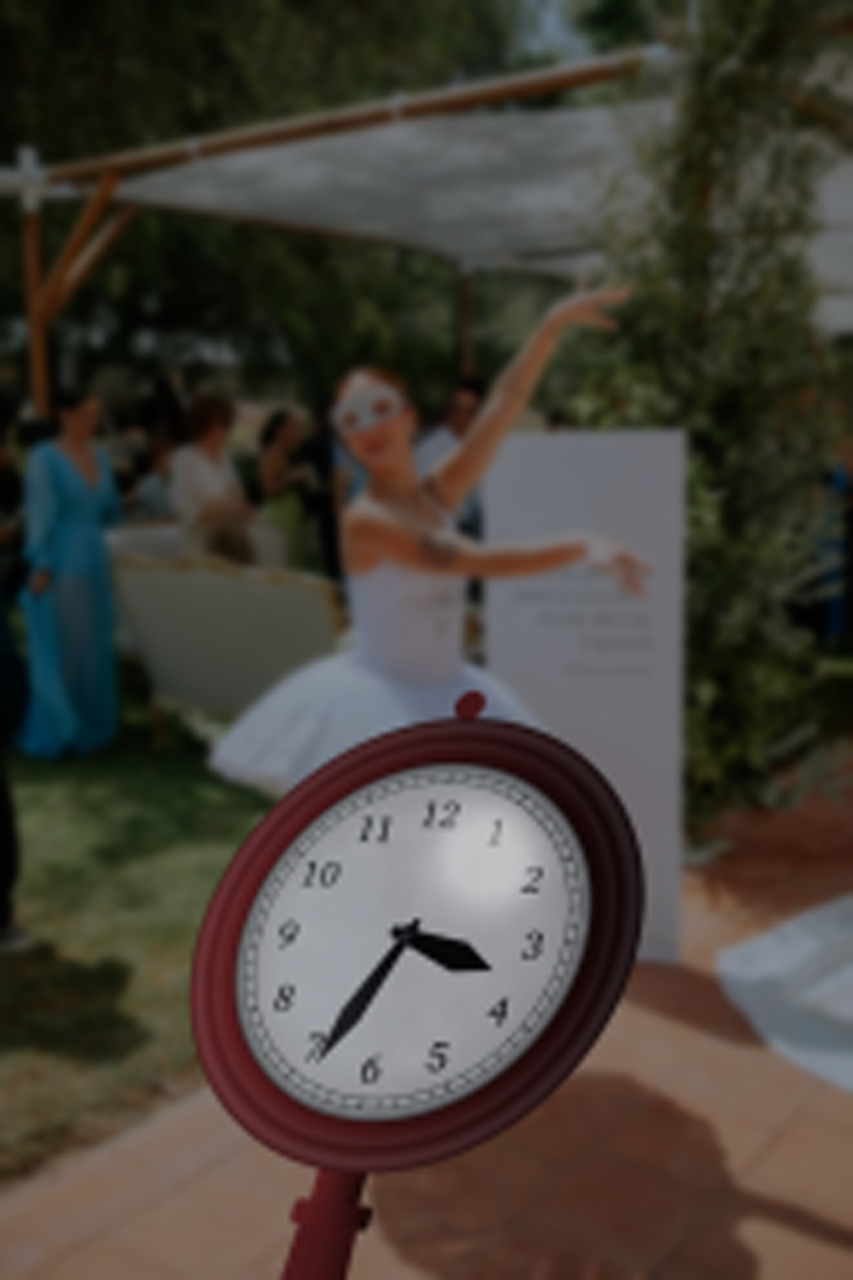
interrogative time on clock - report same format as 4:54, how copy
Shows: 3:34
